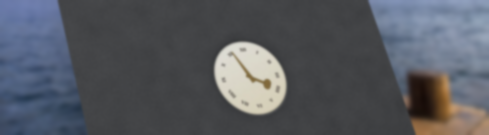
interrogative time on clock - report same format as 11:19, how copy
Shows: 3:56
